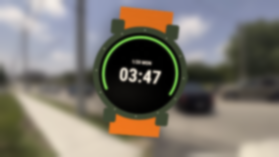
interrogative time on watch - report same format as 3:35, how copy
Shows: 3:47
